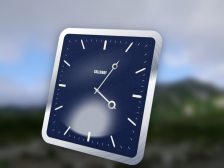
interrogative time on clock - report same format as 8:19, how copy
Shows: 4:05
